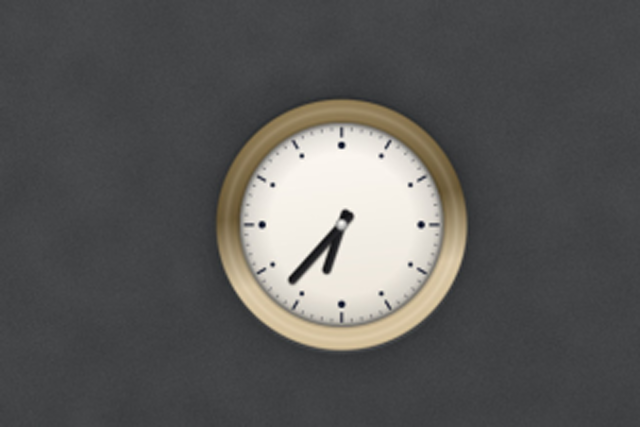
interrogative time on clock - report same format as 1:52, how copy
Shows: 6:37
